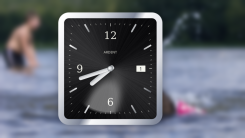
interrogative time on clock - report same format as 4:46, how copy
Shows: 7:42
